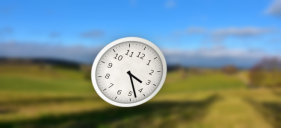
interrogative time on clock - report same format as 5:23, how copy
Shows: 3:23
